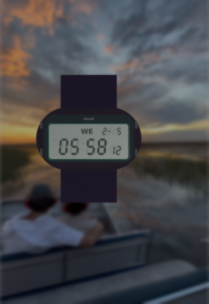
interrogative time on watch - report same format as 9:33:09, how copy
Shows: 5:58:12
